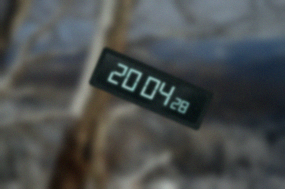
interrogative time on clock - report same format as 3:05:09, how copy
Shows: 20:04:28
